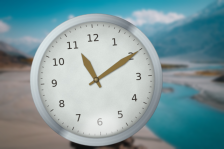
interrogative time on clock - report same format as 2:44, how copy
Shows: 11:10
